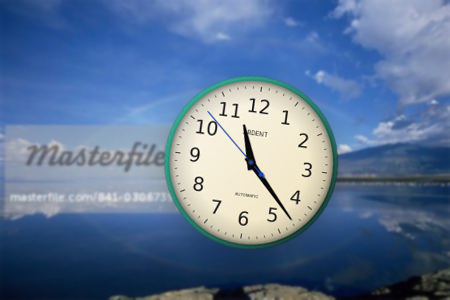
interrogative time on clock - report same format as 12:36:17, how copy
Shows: 11:22:52
